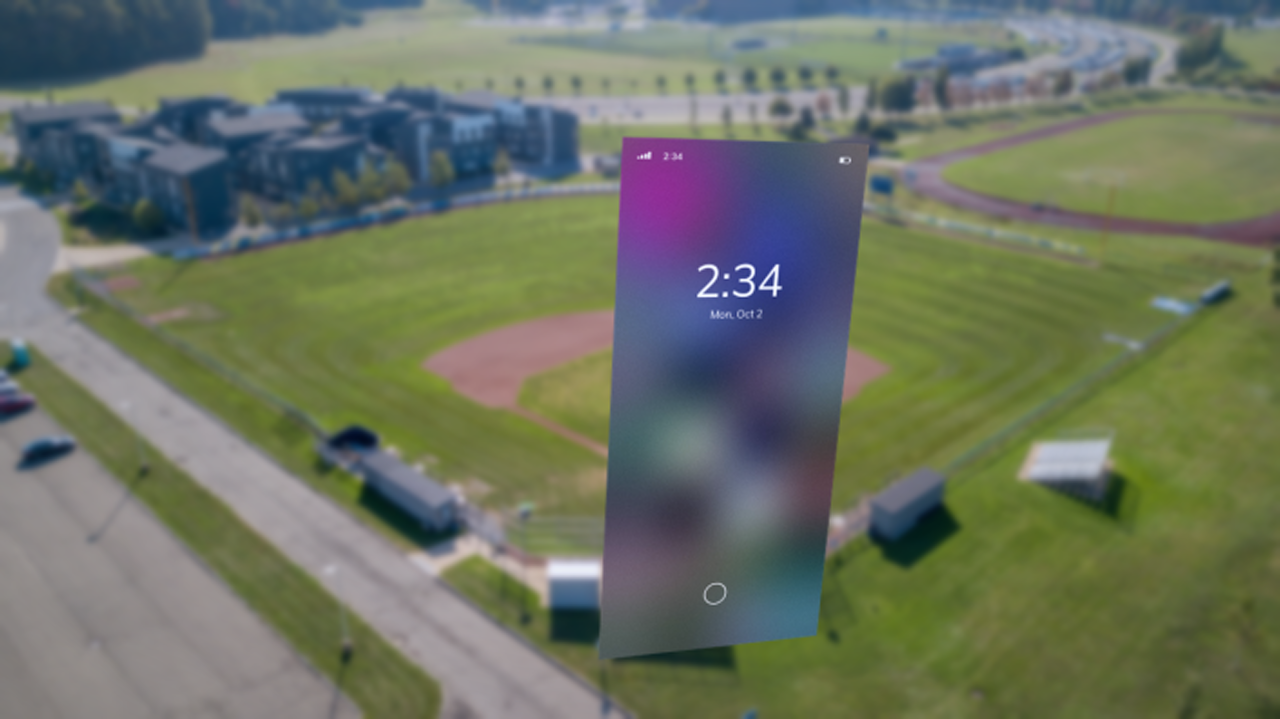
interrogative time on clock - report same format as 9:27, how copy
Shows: 2:34
